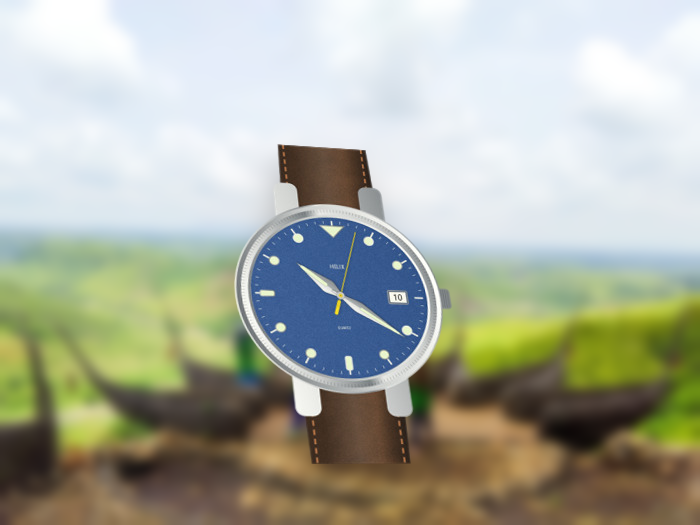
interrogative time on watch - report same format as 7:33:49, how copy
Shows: 10:21:03
